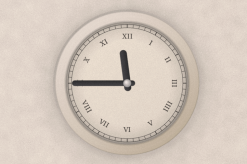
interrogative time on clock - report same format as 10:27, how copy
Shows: 11:45
